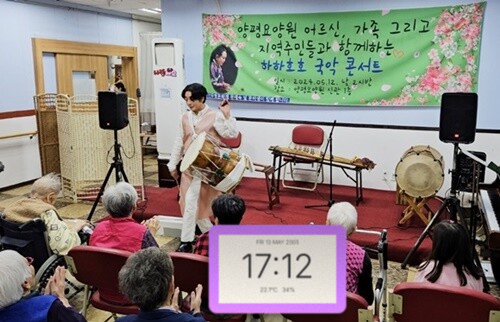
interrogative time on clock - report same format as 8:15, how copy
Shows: 17:12
